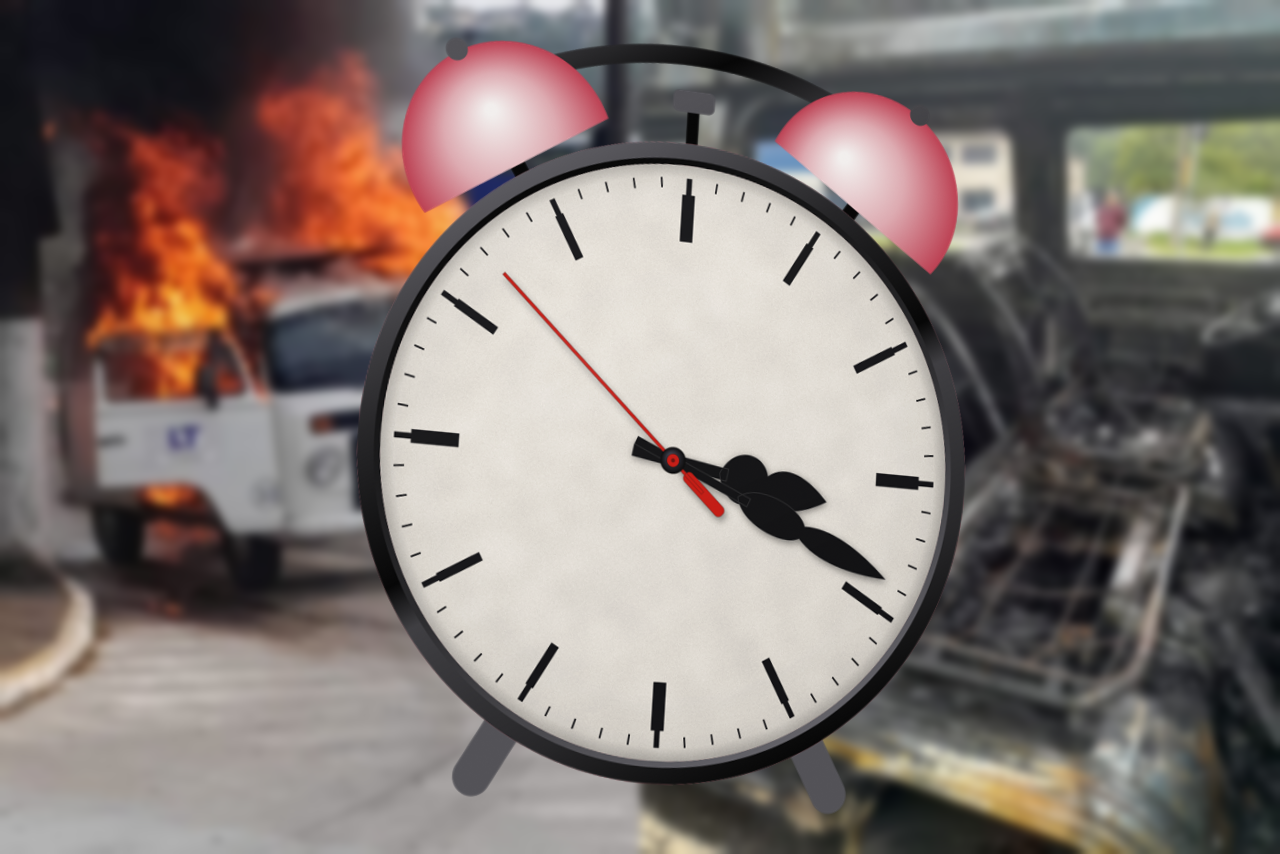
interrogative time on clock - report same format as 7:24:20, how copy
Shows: 3:18:52
